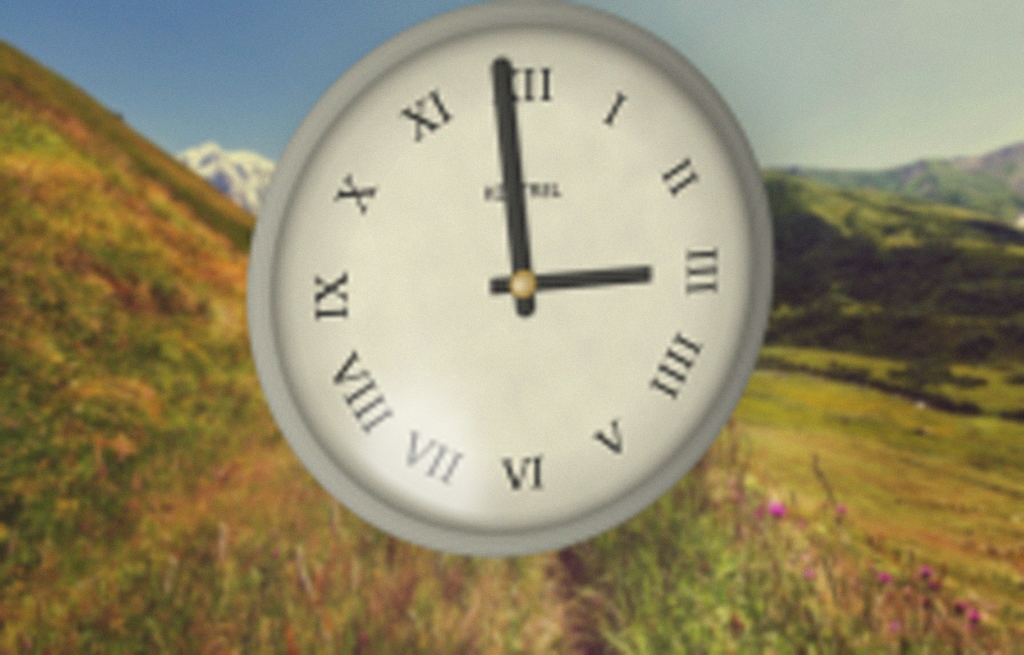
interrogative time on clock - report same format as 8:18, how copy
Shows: 2:59
